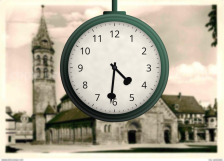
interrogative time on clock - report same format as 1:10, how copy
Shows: 4:31
